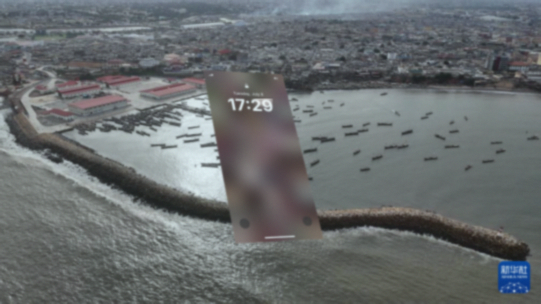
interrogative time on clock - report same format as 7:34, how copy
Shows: 17:29
